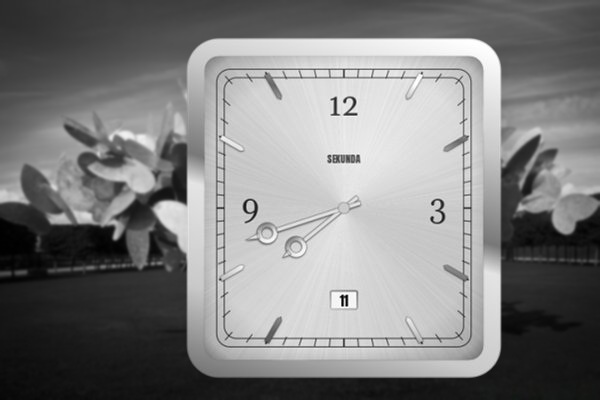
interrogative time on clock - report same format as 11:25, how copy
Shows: 7:42
